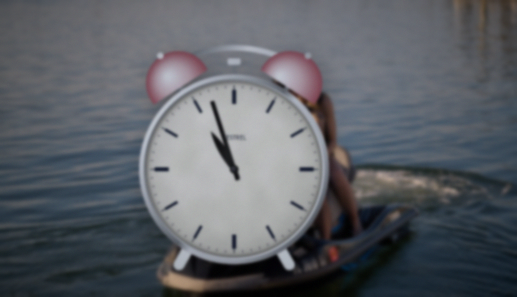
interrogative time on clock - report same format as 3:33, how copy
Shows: 10:57
